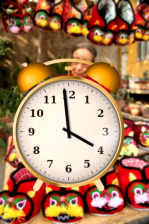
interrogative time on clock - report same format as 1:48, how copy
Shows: 3:59
